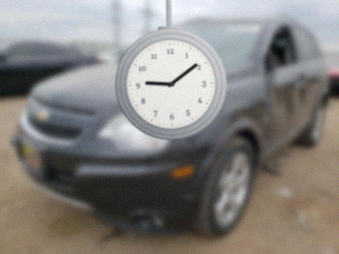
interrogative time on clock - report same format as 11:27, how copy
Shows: 9:09
